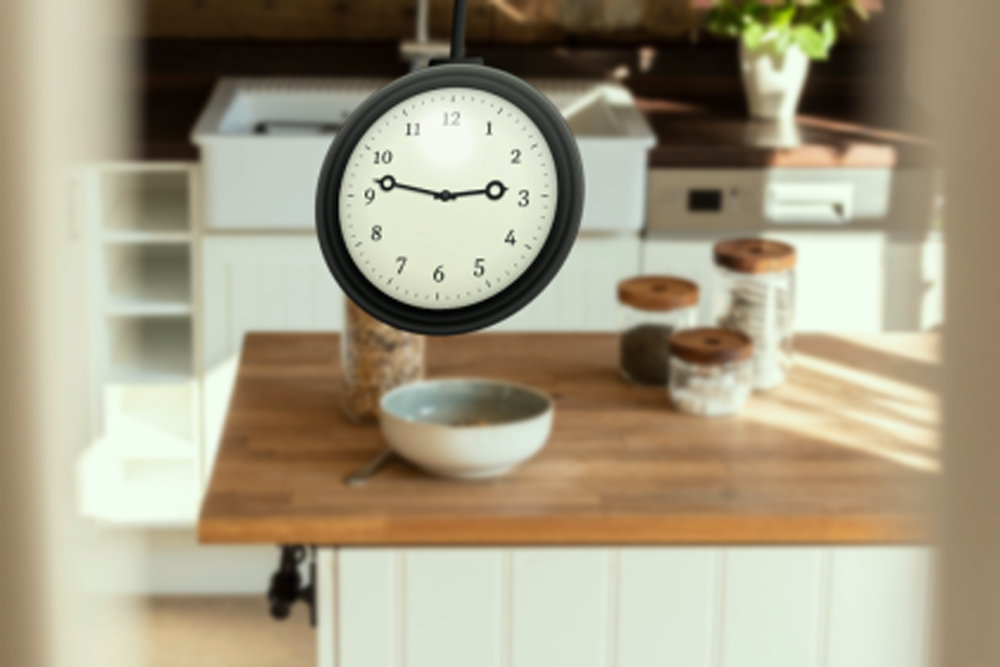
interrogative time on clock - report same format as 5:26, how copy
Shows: 2:47
